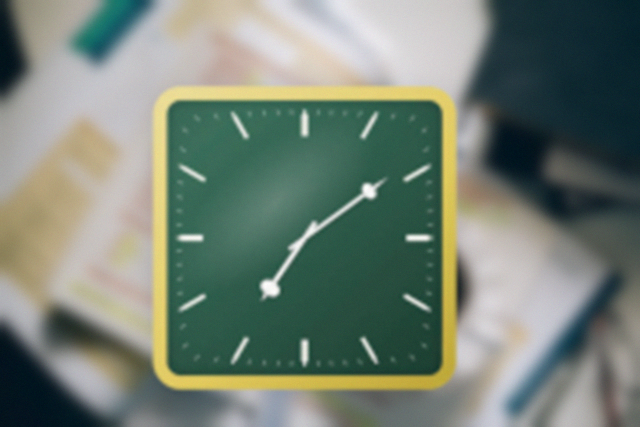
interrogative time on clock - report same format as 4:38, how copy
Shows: 7:09
